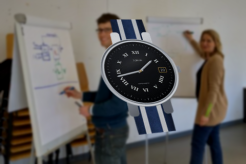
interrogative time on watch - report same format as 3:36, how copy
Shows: 1:43
